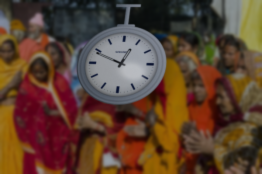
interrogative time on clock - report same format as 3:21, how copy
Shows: 12:49
